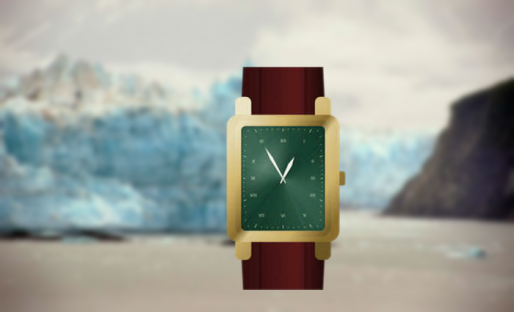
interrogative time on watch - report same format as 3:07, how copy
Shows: 12:55
